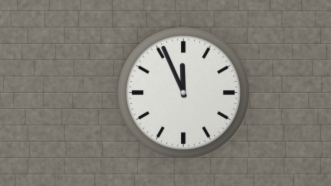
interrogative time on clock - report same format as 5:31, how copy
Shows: 11:56
